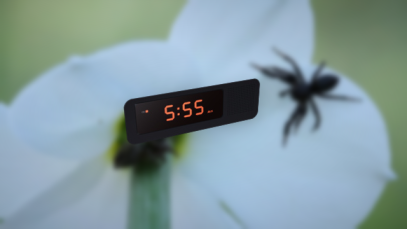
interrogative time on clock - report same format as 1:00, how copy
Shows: 5:55
